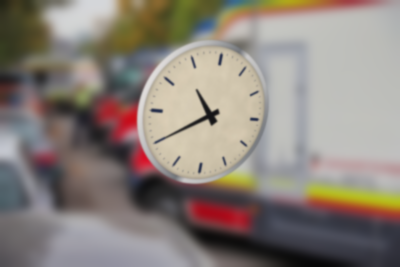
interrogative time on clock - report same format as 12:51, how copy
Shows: 10:40
